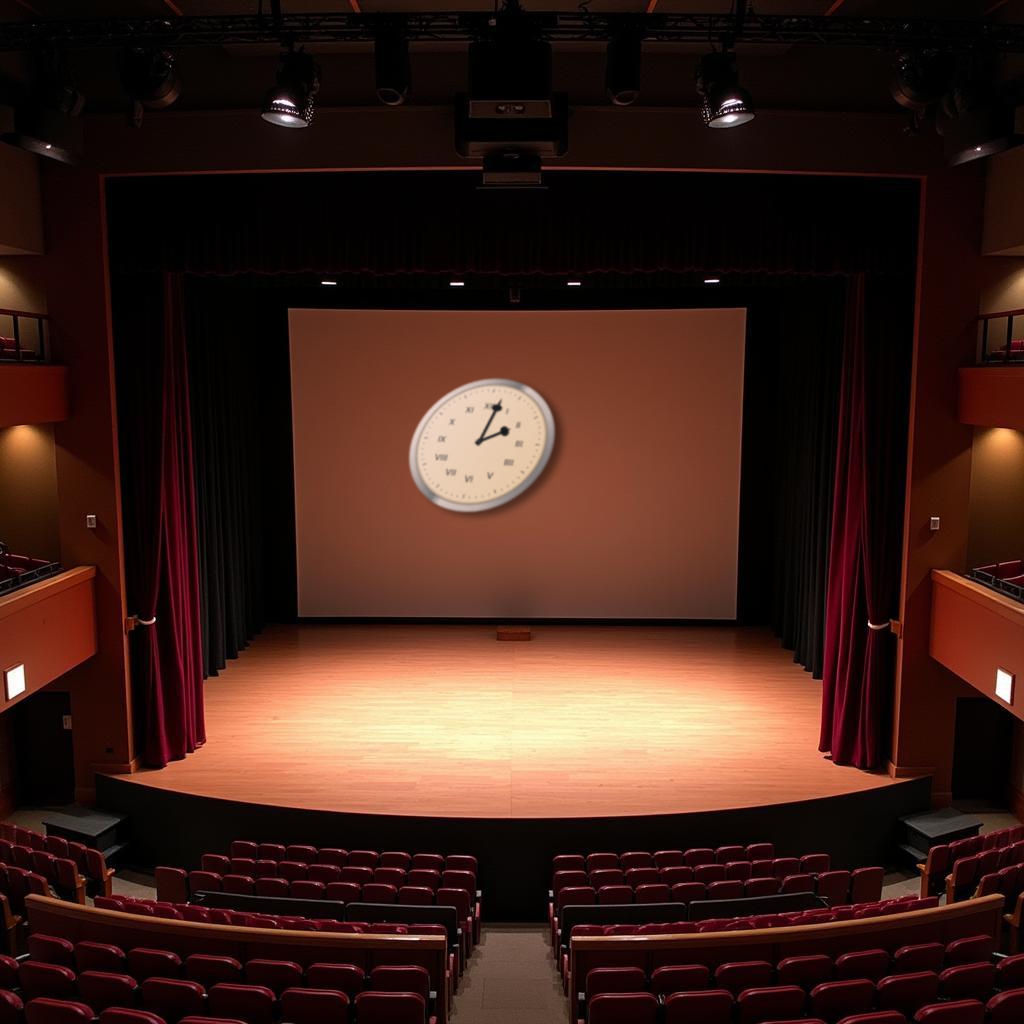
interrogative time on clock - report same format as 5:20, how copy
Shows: 2:02
